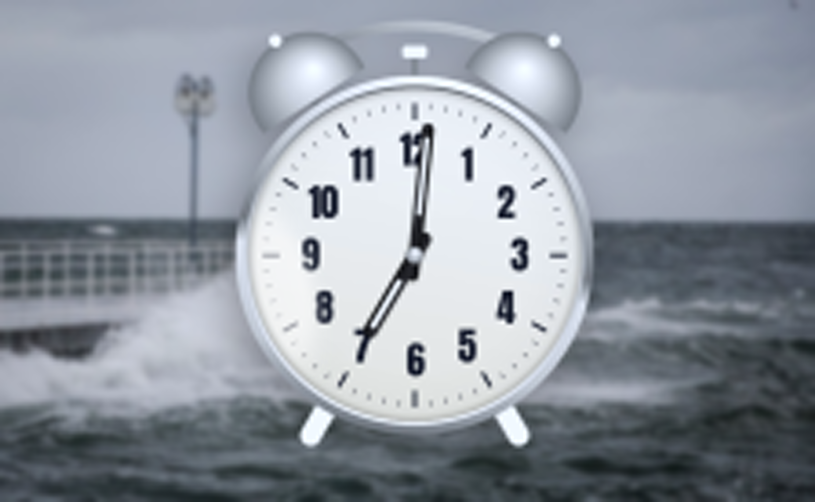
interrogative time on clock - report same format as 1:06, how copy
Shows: 7:01
